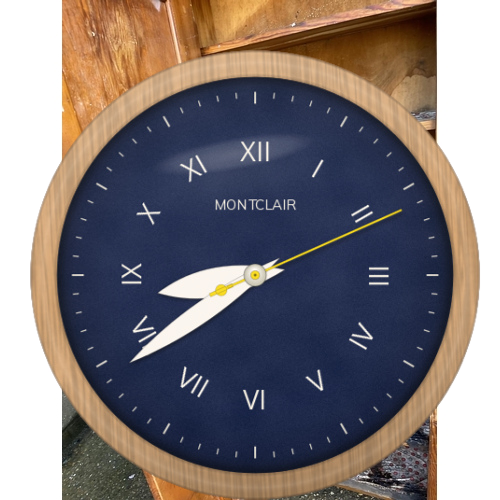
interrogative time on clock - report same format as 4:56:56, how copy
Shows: 8:39:11
